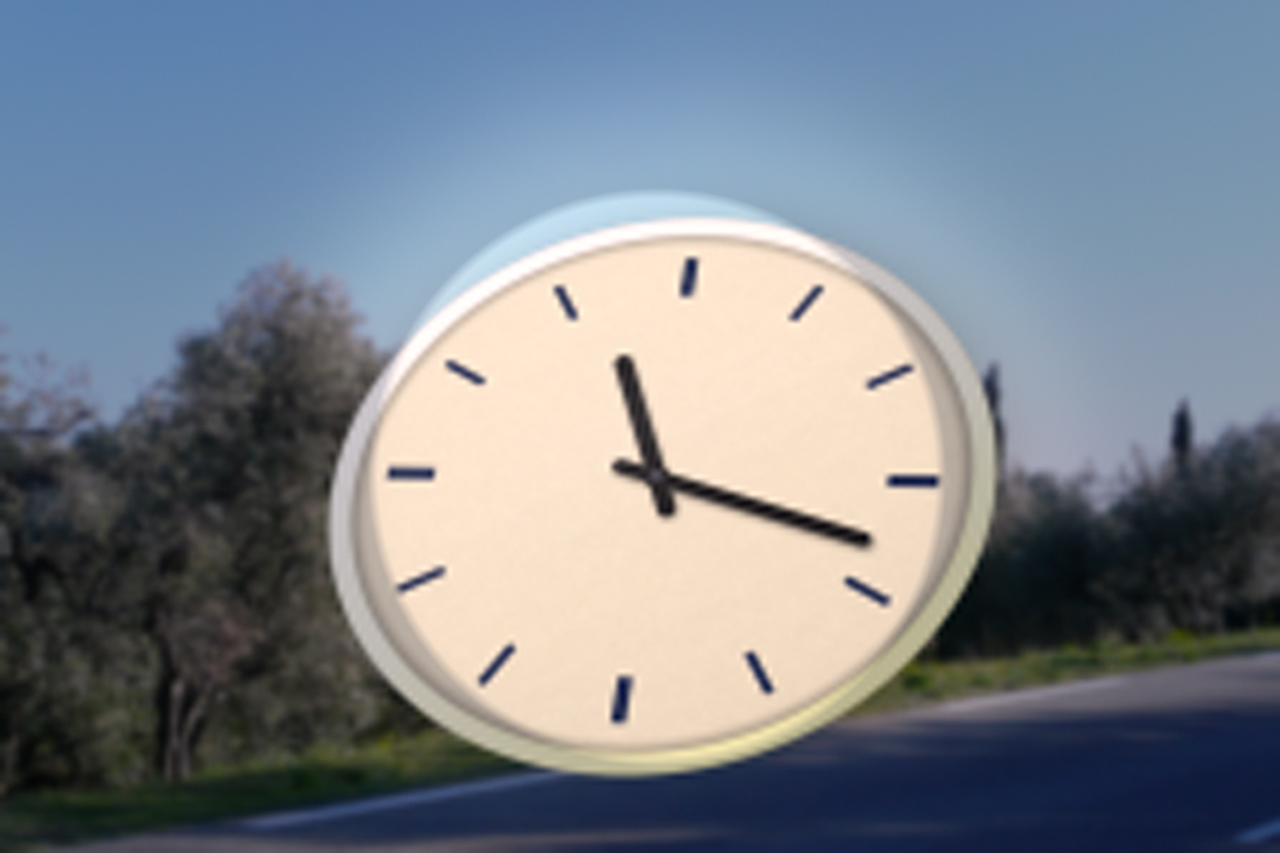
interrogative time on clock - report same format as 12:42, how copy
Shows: 11:18
